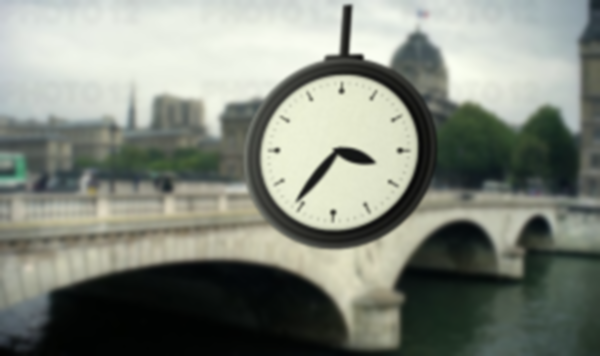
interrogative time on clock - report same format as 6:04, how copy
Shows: 3:36
